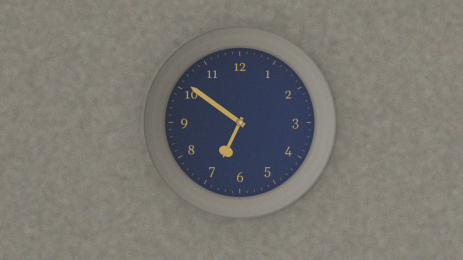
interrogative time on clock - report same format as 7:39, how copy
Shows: 6:51
